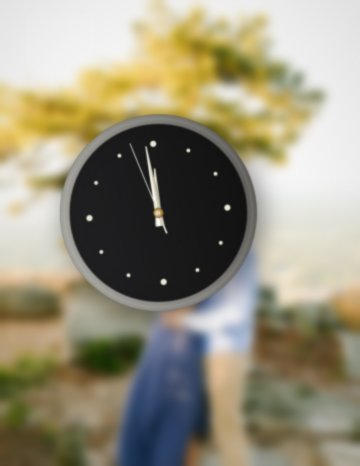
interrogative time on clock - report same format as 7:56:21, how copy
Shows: 11:58:57
